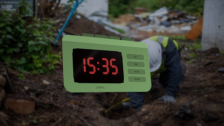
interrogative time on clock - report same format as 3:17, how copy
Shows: 15:35
